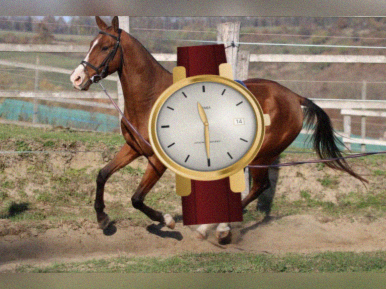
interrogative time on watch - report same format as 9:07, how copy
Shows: 11:30
